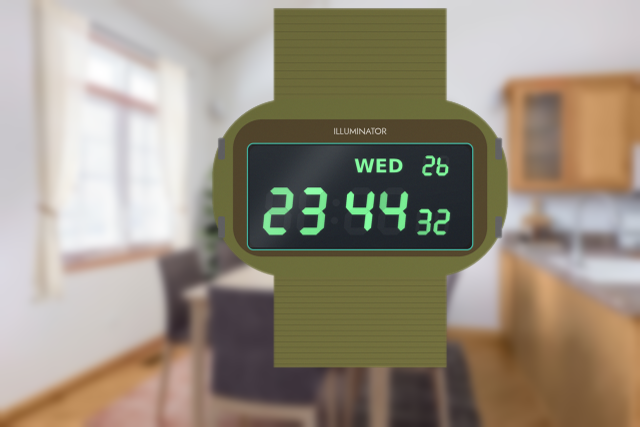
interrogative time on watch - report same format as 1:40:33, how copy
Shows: 23:44:32
